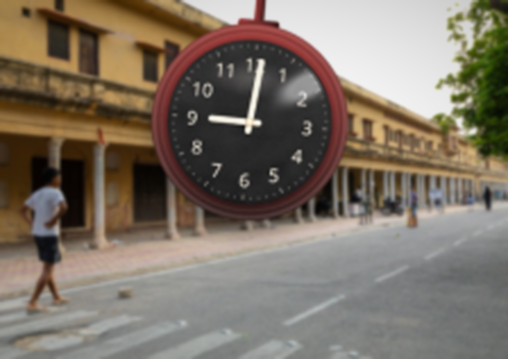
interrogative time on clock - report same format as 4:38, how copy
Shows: 9:01
